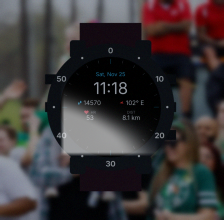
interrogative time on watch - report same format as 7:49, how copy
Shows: 11:18
